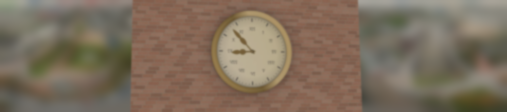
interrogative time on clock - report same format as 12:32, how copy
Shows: 8:53
